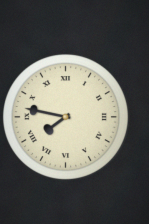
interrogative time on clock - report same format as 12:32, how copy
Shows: 7:47
